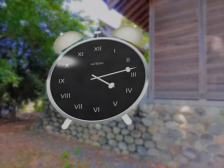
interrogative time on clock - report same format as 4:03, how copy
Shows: 4:13
